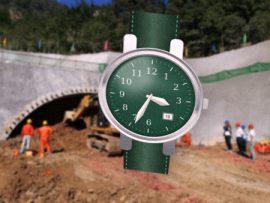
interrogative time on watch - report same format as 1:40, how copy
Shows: 3:34
